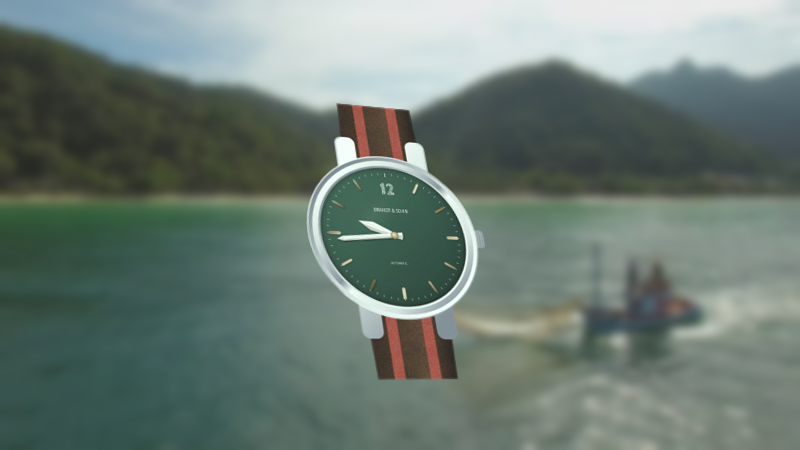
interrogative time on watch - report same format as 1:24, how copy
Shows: 9:44
